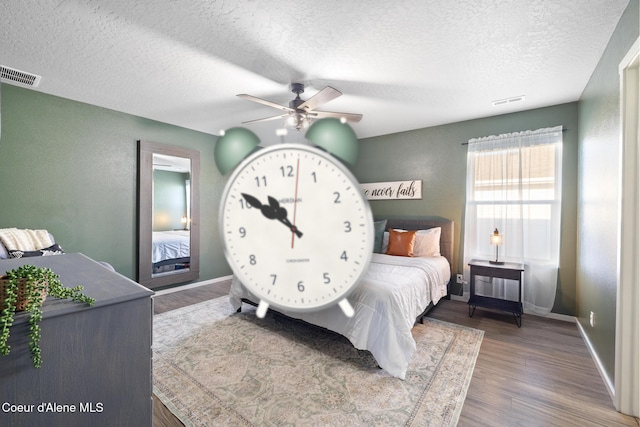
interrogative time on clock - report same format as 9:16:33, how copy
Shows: 10:51:02
